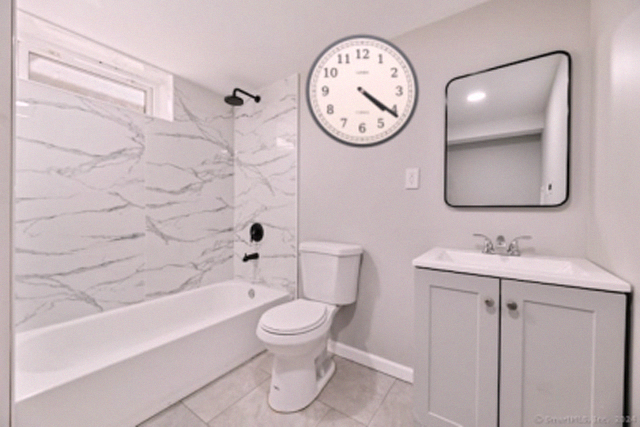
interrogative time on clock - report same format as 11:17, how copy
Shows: 4:21
